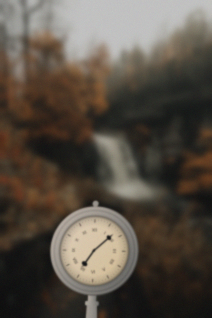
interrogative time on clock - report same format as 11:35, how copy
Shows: 7:08
